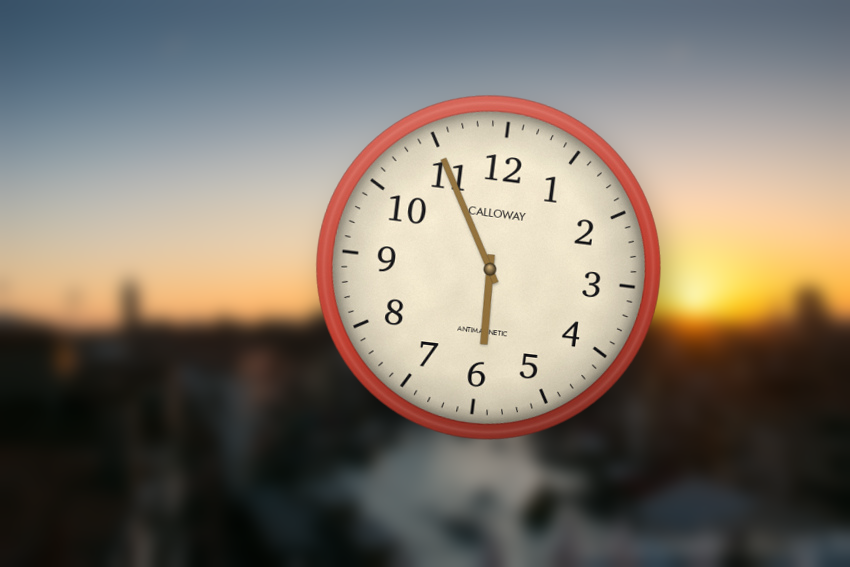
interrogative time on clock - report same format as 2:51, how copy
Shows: 5:55
